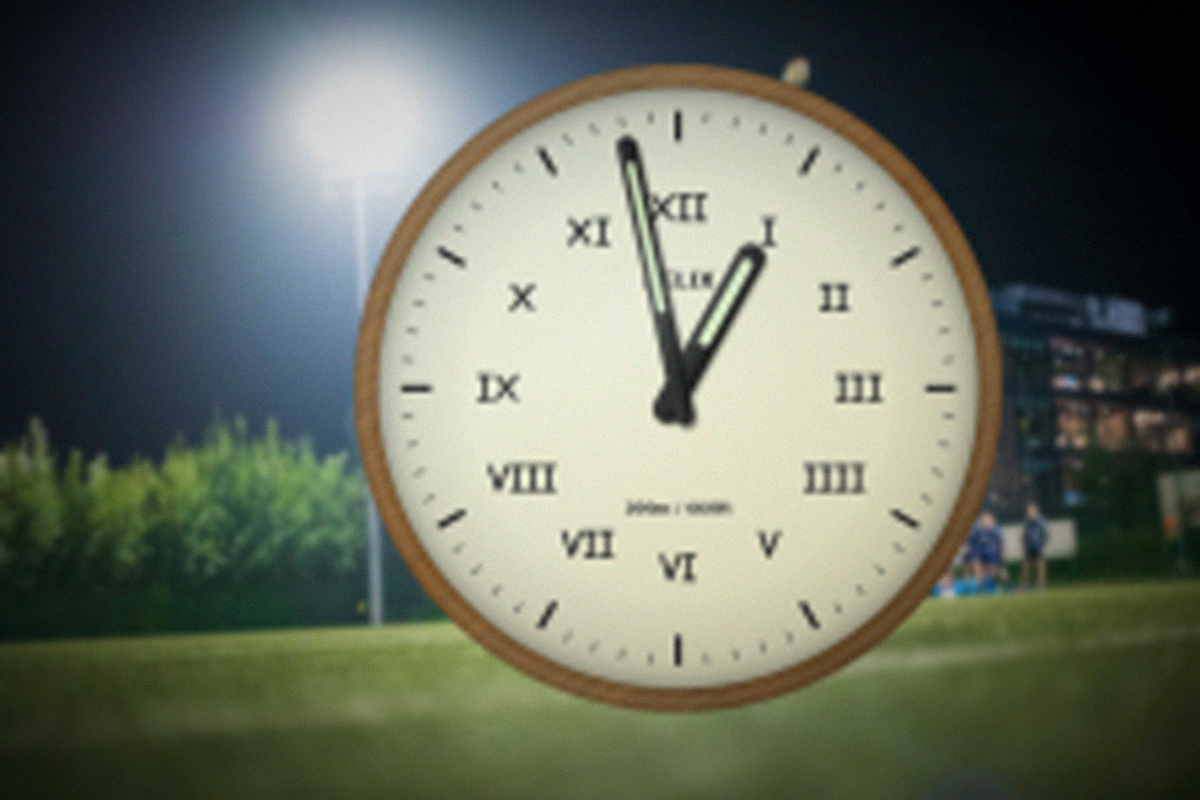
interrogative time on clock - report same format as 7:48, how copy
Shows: 12:58
